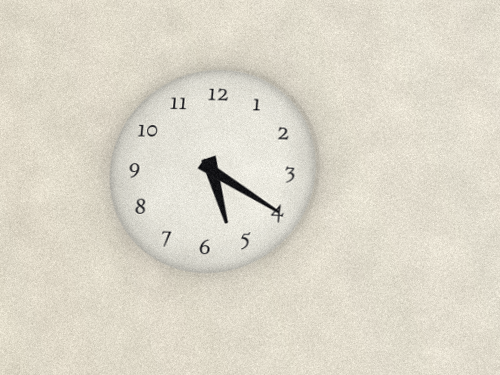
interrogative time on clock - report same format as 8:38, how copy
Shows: 5:20
